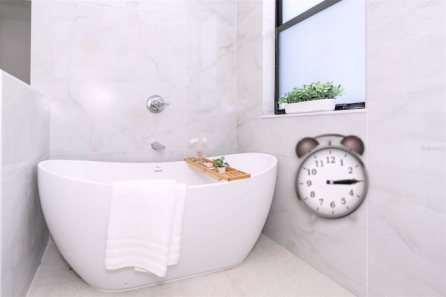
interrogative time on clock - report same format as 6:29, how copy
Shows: 3:15
